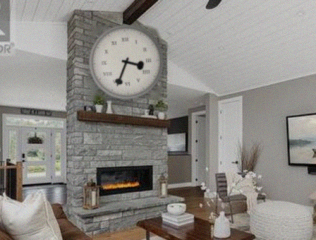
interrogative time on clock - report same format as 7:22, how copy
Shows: 3:34
